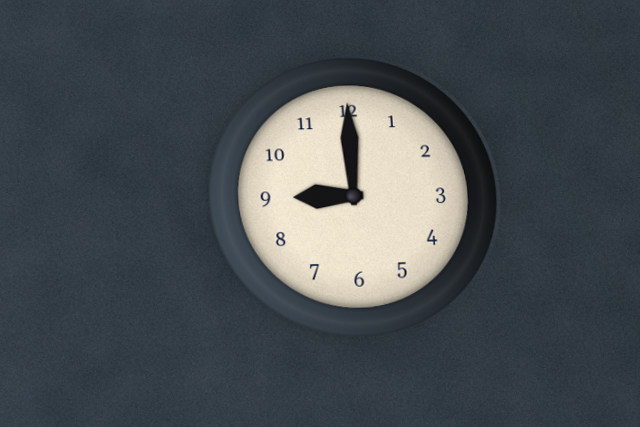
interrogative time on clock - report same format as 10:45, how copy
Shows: 9:00
